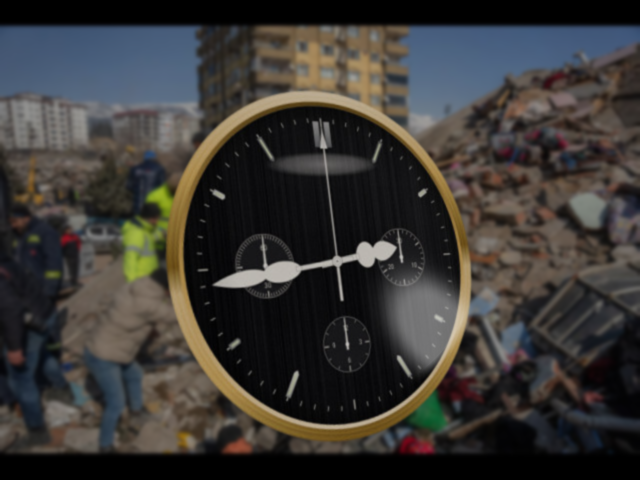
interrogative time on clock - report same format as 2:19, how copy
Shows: 2:44
